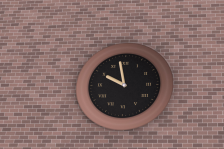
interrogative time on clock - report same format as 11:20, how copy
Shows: 9:58
